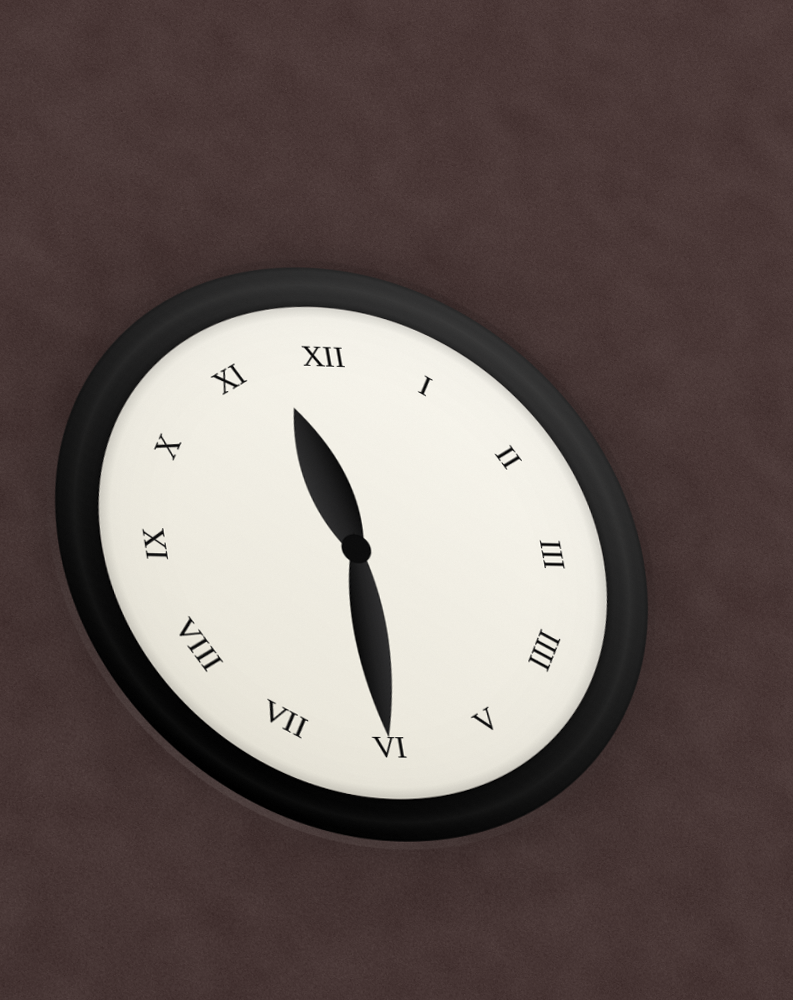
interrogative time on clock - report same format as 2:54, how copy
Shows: 11:30
